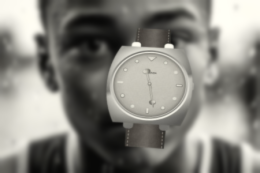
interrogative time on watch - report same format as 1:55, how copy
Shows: 11:28
